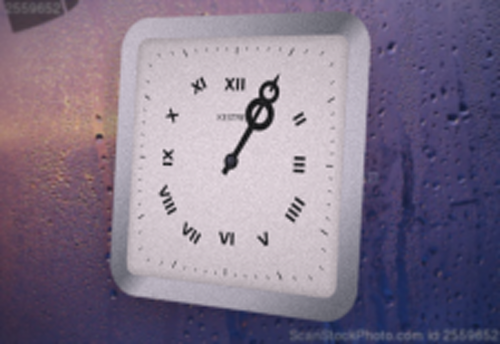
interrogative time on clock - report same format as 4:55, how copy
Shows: 1:05
